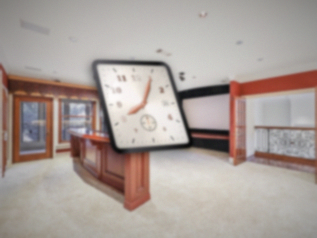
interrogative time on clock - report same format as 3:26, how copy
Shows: 8:05
